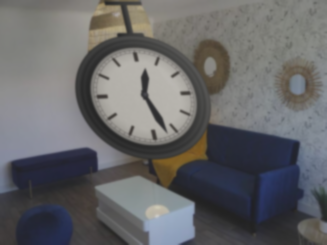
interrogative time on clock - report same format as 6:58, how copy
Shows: 12:27
